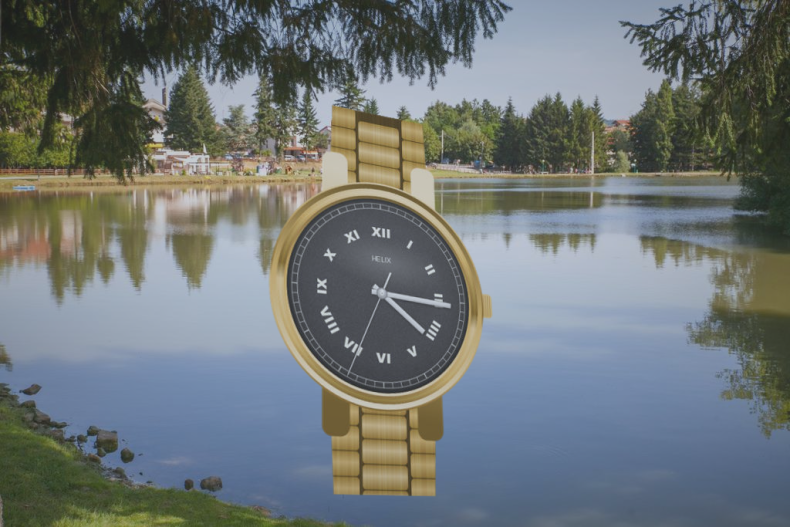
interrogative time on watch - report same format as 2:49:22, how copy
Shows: 4:15:34
